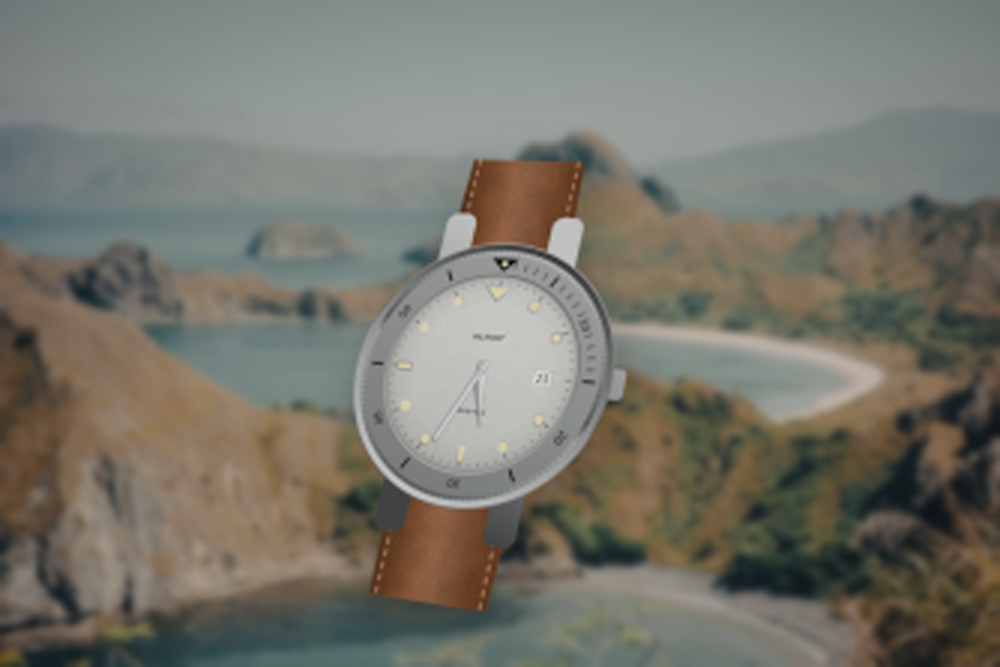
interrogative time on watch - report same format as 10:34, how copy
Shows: 5:34
